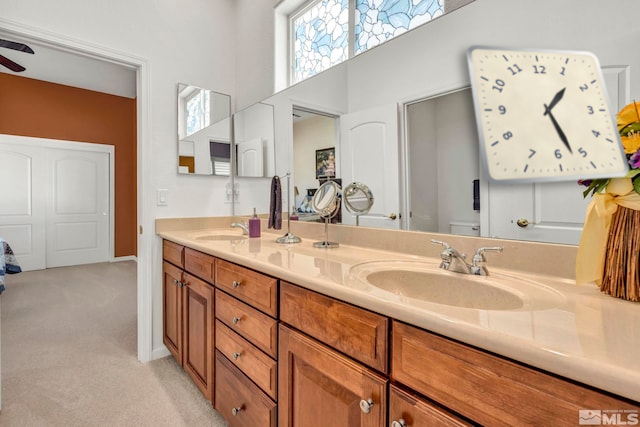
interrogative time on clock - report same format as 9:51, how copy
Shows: 1:27
